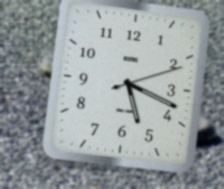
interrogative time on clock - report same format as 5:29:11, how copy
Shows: 5:18:11
